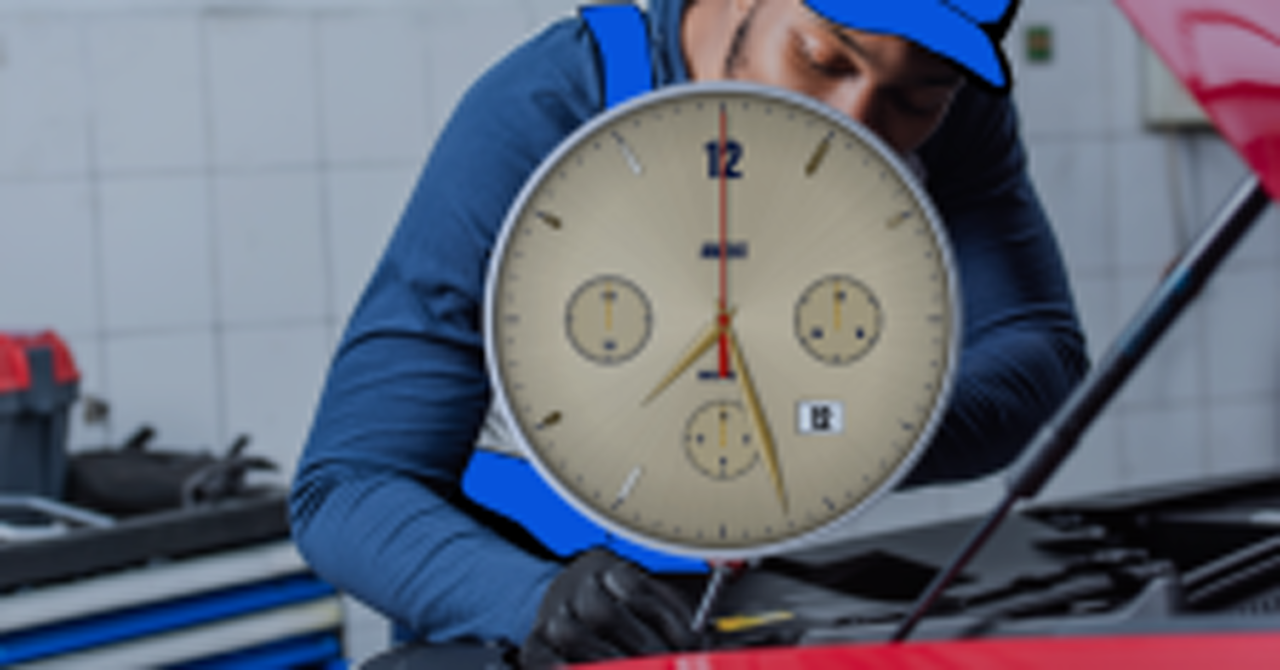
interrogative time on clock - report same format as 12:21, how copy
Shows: 7:27
